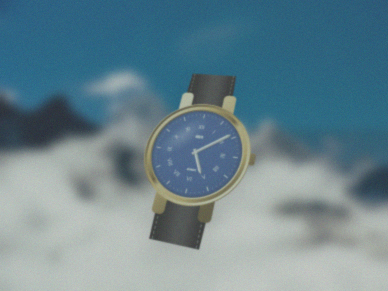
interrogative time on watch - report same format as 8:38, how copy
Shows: 5:09
